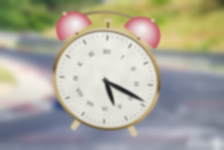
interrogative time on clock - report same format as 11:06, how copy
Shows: 5:19
